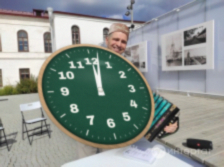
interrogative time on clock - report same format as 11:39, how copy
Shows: 12:02
